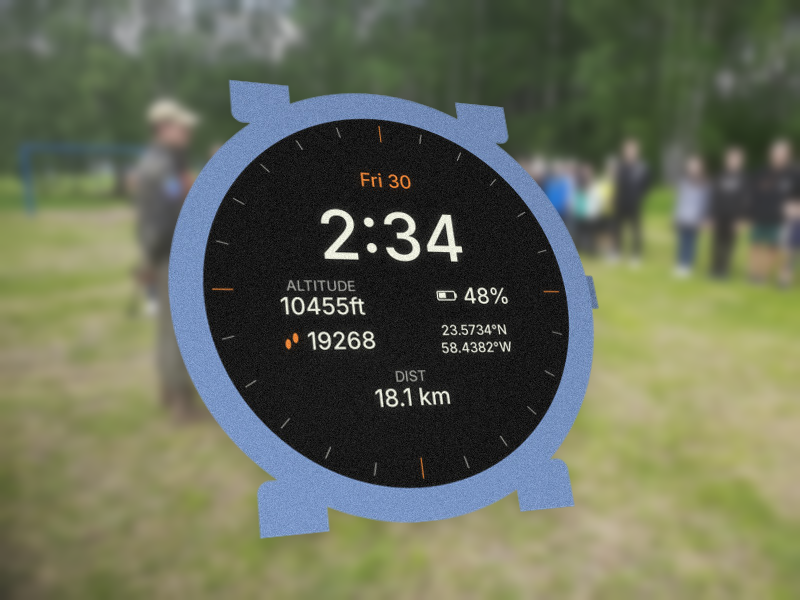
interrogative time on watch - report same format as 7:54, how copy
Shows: 2:34
